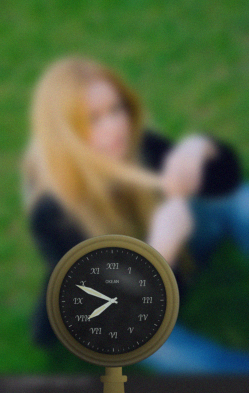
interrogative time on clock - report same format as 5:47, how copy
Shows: 7:49
